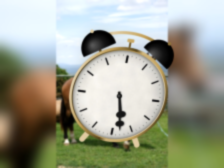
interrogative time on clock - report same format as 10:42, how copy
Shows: 5:28
